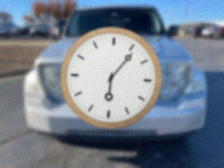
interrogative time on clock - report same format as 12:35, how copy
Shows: 6:06
